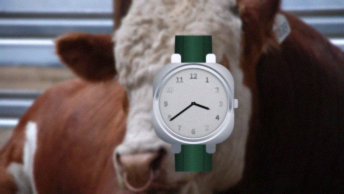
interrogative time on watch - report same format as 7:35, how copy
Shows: 3:39
